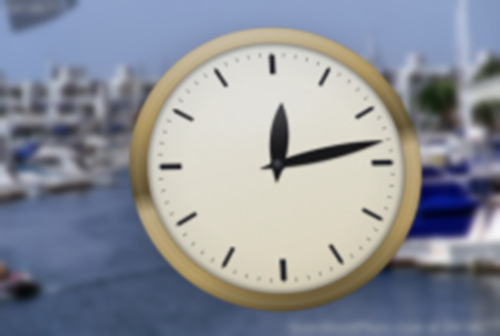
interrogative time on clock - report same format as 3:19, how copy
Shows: 12:13
